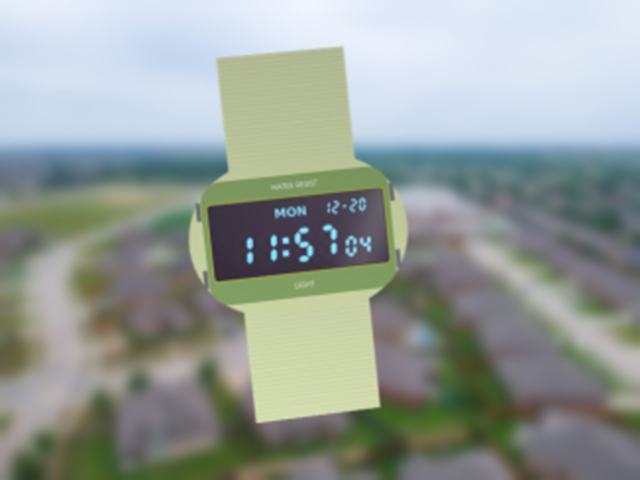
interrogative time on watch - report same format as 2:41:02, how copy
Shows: 11:57:04
